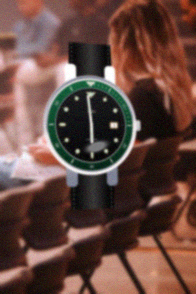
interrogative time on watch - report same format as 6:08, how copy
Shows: 5:59
